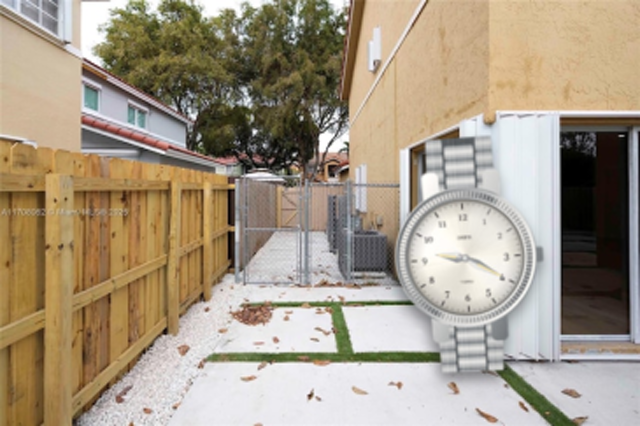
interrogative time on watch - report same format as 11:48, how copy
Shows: 9:20
